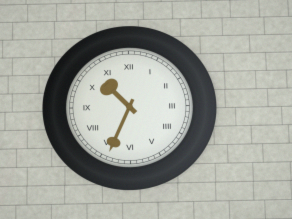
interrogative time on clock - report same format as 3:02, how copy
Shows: 10:34
